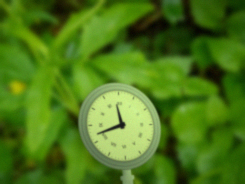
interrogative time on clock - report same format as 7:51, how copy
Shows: 11:42
